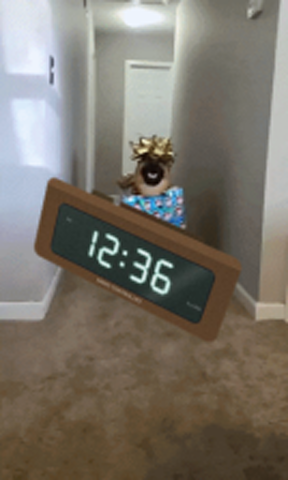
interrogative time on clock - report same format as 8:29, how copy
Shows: 12:36
